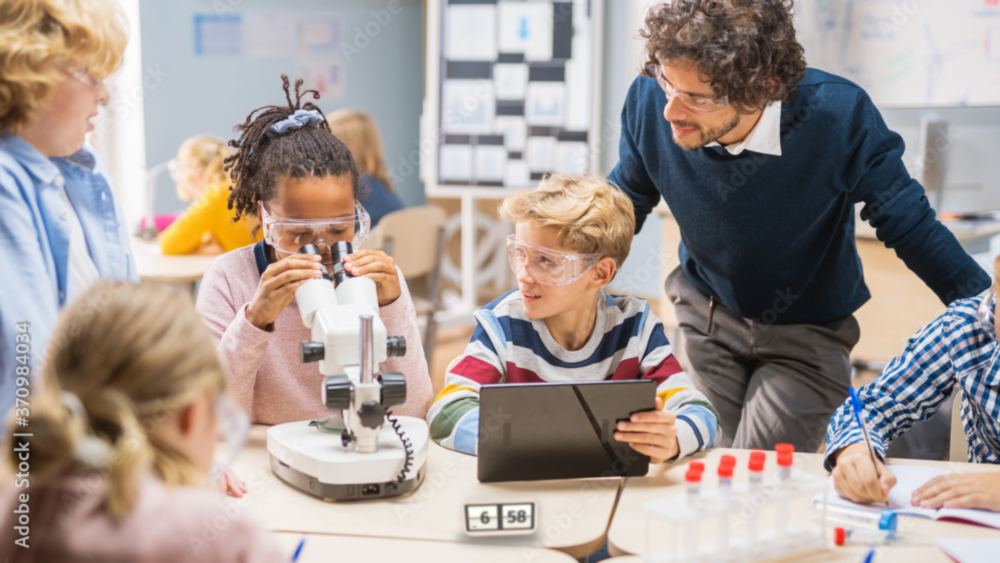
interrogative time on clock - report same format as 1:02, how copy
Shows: 6:58
